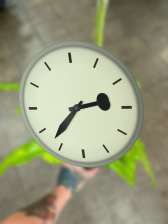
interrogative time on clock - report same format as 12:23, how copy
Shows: 2:37
